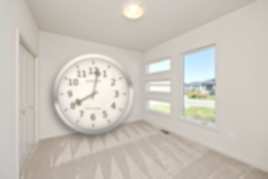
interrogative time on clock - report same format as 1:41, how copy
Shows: 8:02
